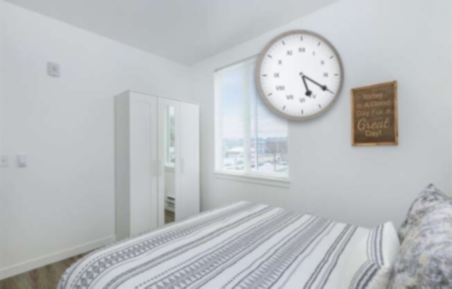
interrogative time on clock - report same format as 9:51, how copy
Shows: 5:20
